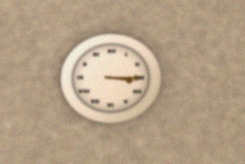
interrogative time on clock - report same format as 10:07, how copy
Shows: 3:15
